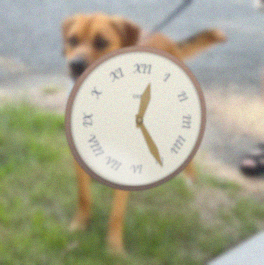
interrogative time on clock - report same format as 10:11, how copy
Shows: 12:25
